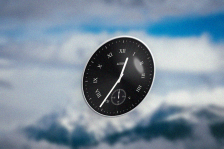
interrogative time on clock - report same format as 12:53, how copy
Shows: 12:36
